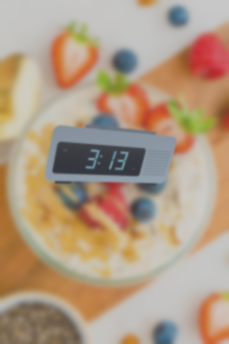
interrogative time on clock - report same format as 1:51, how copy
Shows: 3:13
